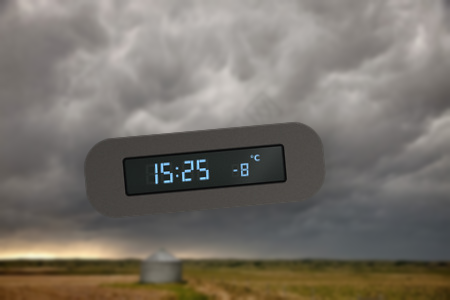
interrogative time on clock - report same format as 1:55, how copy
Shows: 15:25
